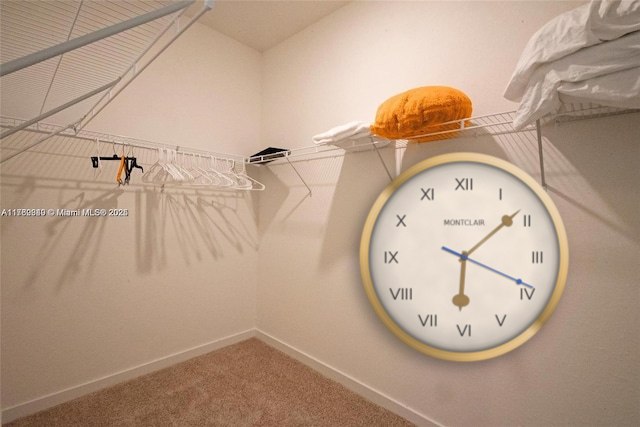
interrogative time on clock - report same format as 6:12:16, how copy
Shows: 6:08:19
